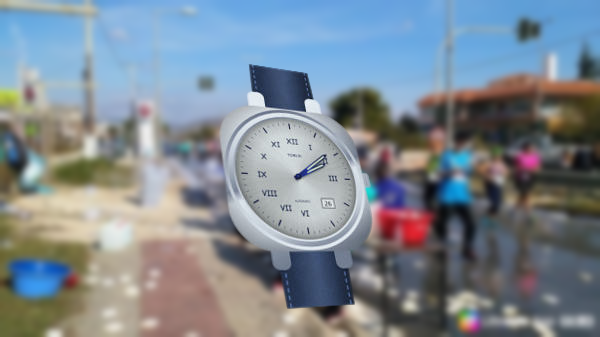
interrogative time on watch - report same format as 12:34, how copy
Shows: 2:09
